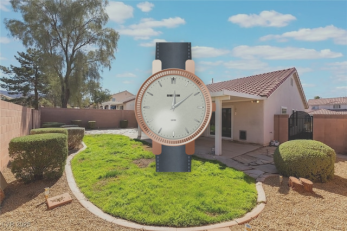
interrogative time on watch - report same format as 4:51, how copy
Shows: 12:09
